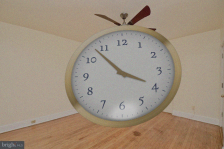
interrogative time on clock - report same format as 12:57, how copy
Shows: 3:53
